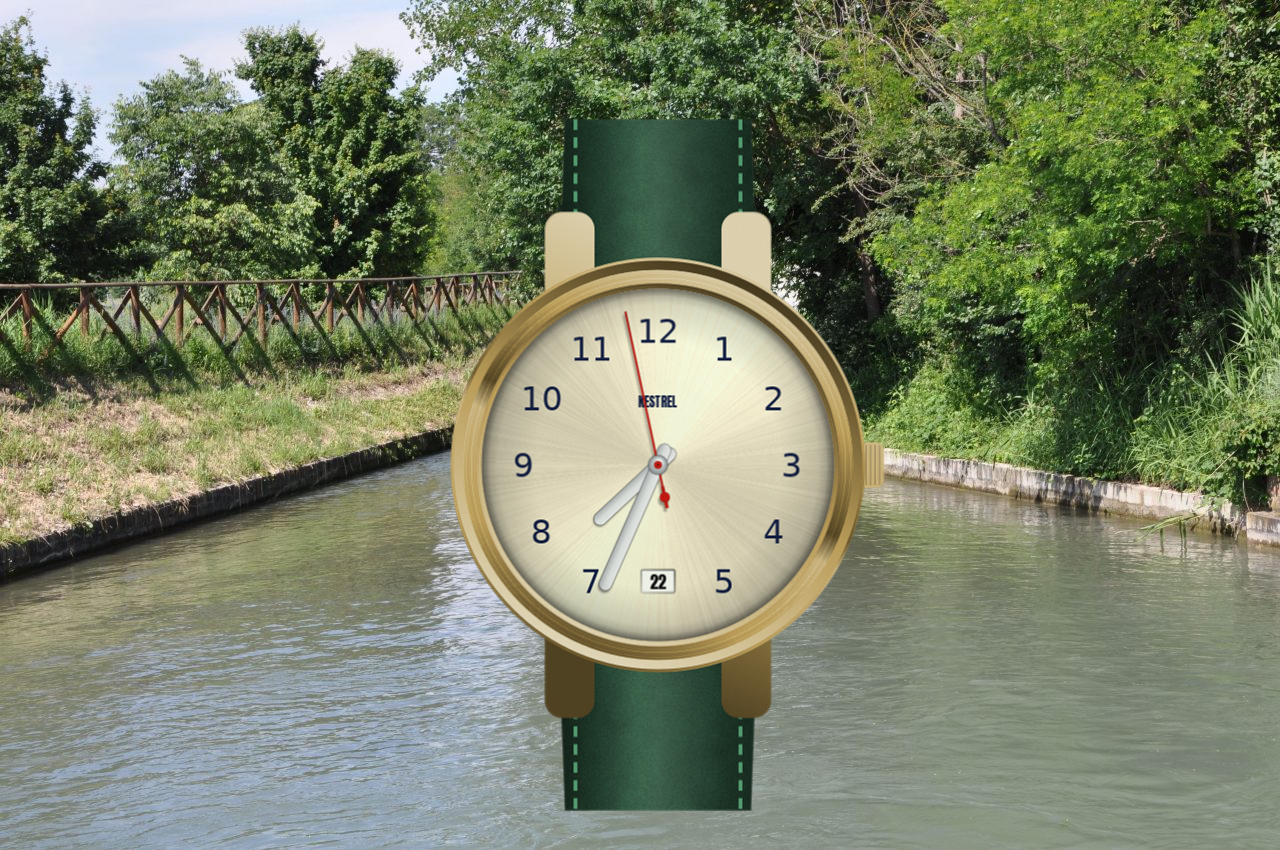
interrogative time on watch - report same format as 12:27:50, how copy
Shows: 7:33:58
